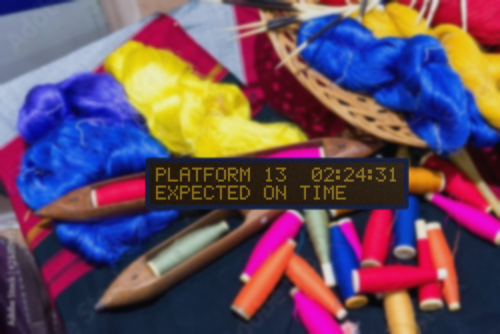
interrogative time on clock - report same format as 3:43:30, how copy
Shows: 2:24:31
